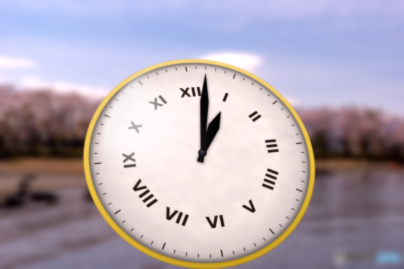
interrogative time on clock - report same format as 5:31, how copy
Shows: 1:02
